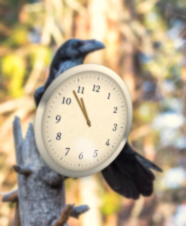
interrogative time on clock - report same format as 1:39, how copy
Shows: 10:53
